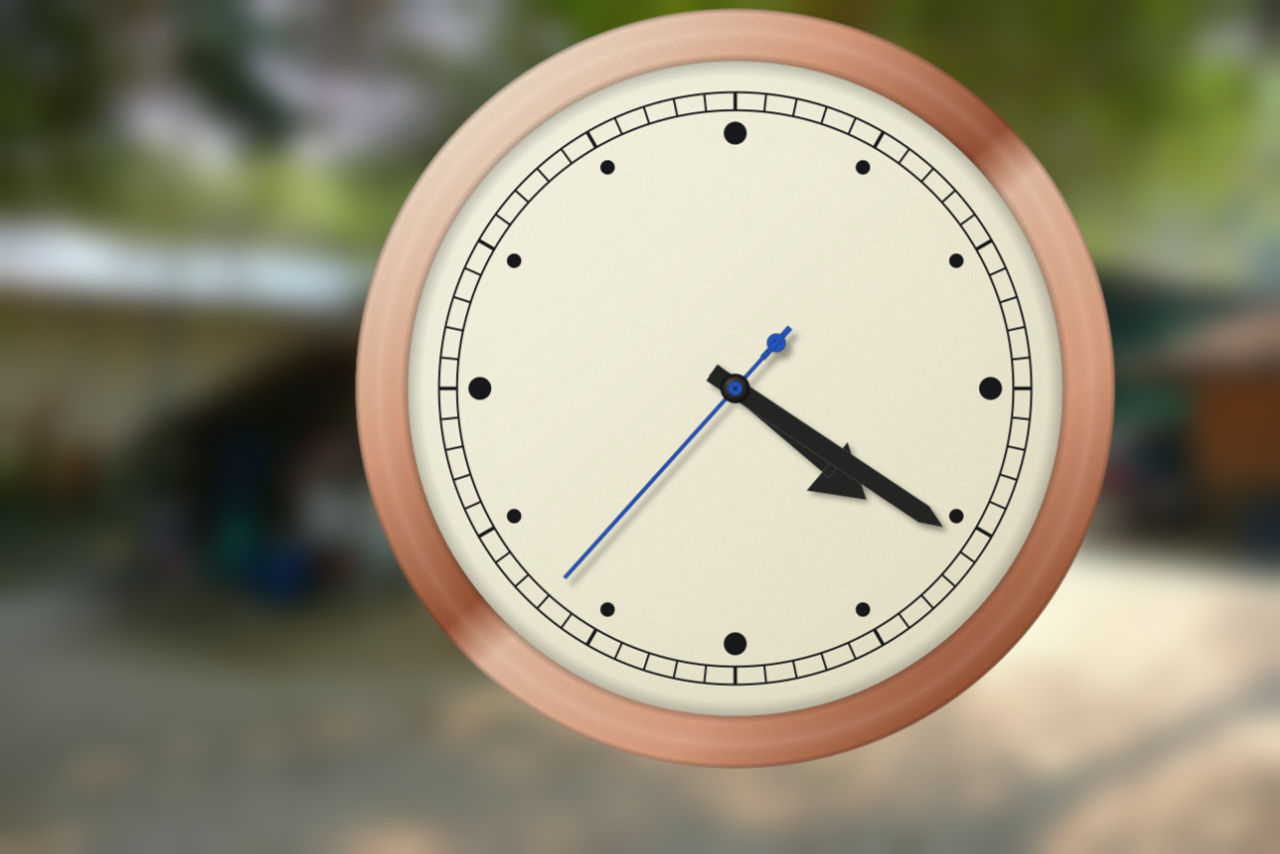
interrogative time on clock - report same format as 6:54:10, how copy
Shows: 4:20:37
